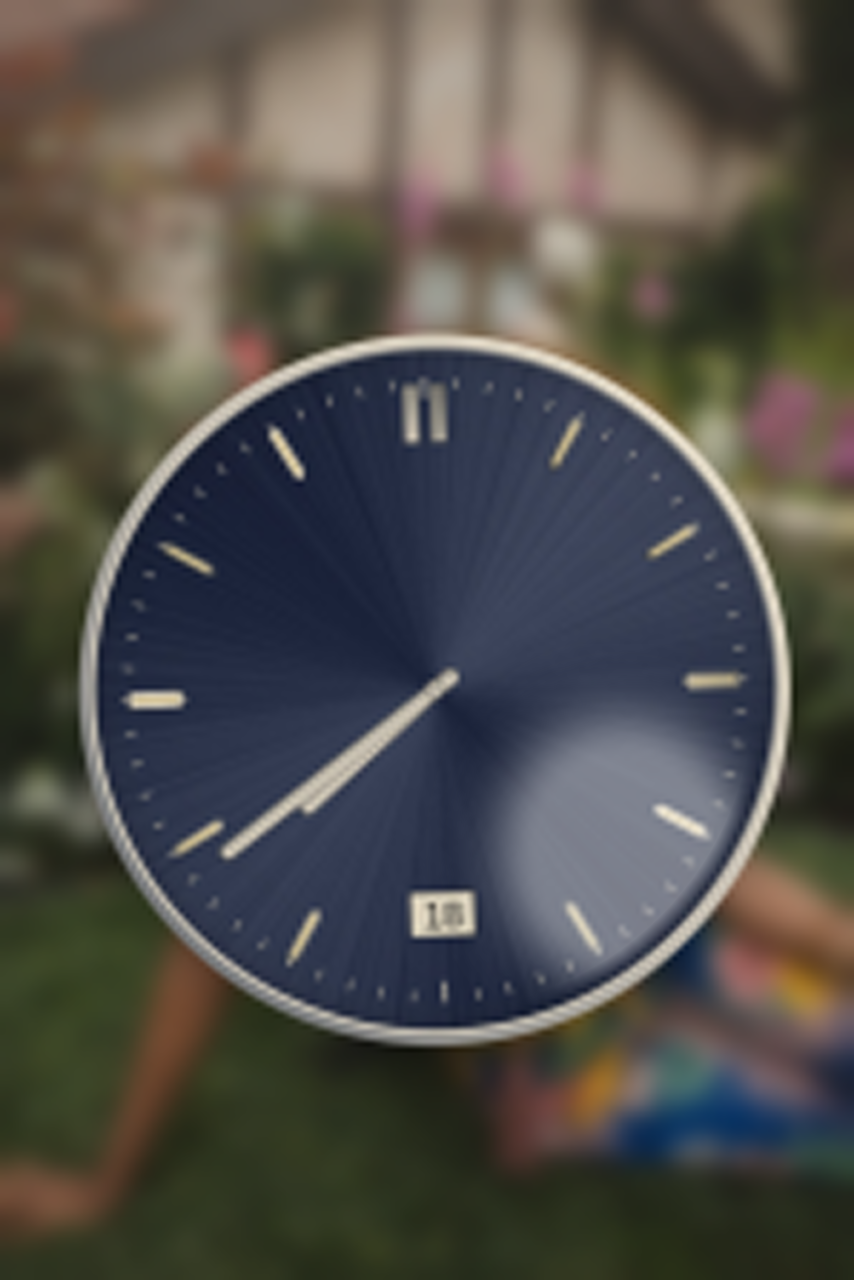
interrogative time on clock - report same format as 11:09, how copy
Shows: 7:39
